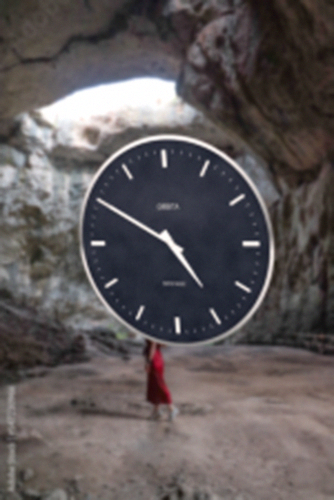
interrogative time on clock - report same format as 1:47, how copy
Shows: 4:50
